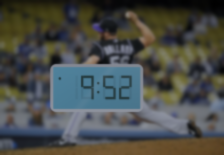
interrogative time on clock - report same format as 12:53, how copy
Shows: 9:52
